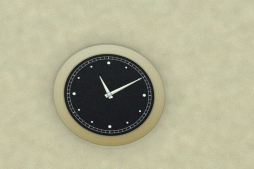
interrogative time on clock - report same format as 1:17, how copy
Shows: 11:10
